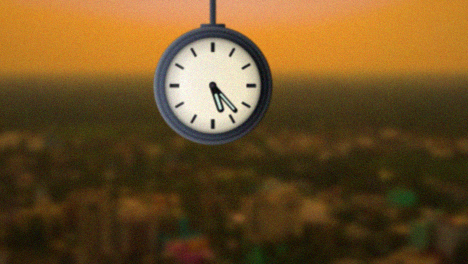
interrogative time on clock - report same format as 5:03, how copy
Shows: 5:23
